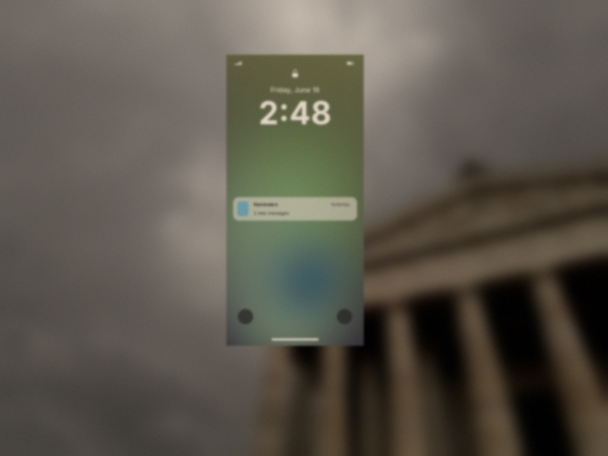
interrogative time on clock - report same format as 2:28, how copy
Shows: 2:48
